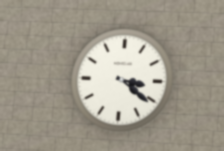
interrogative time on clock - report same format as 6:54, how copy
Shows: 3:21
